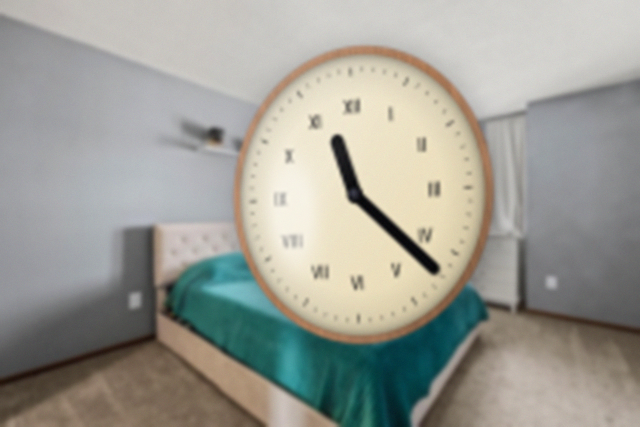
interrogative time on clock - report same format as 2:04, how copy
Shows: 11:22
